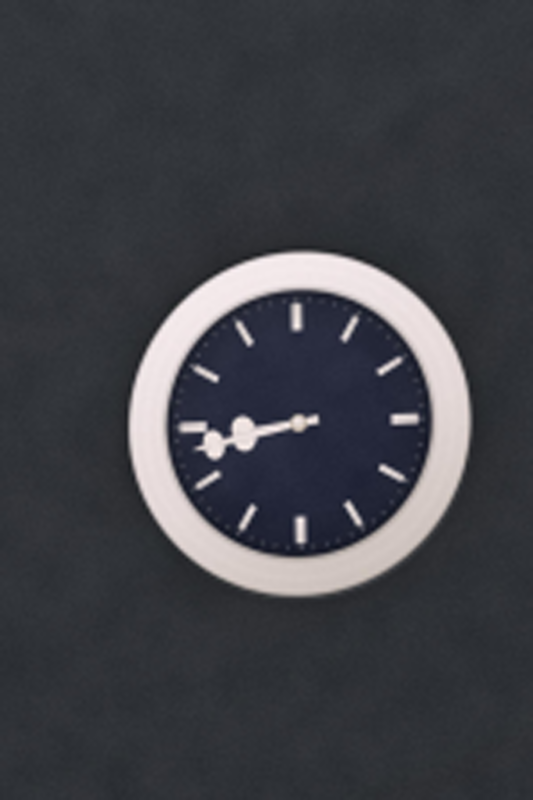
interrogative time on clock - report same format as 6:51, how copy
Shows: 8:43
